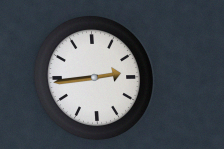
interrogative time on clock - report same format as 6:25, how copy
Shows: 2:44
